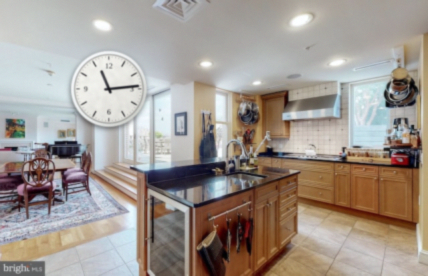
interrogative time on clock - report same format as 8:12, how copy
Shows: 11:14
